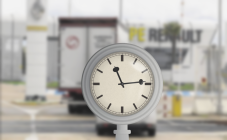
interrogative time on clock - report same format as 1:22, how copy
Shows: 11:14
